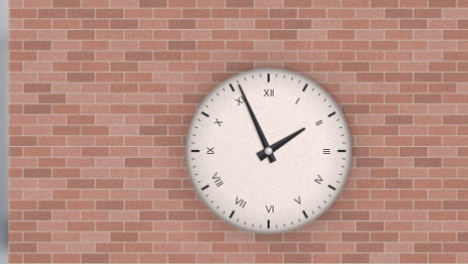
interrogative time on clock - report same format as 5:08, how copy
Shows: 1:56
